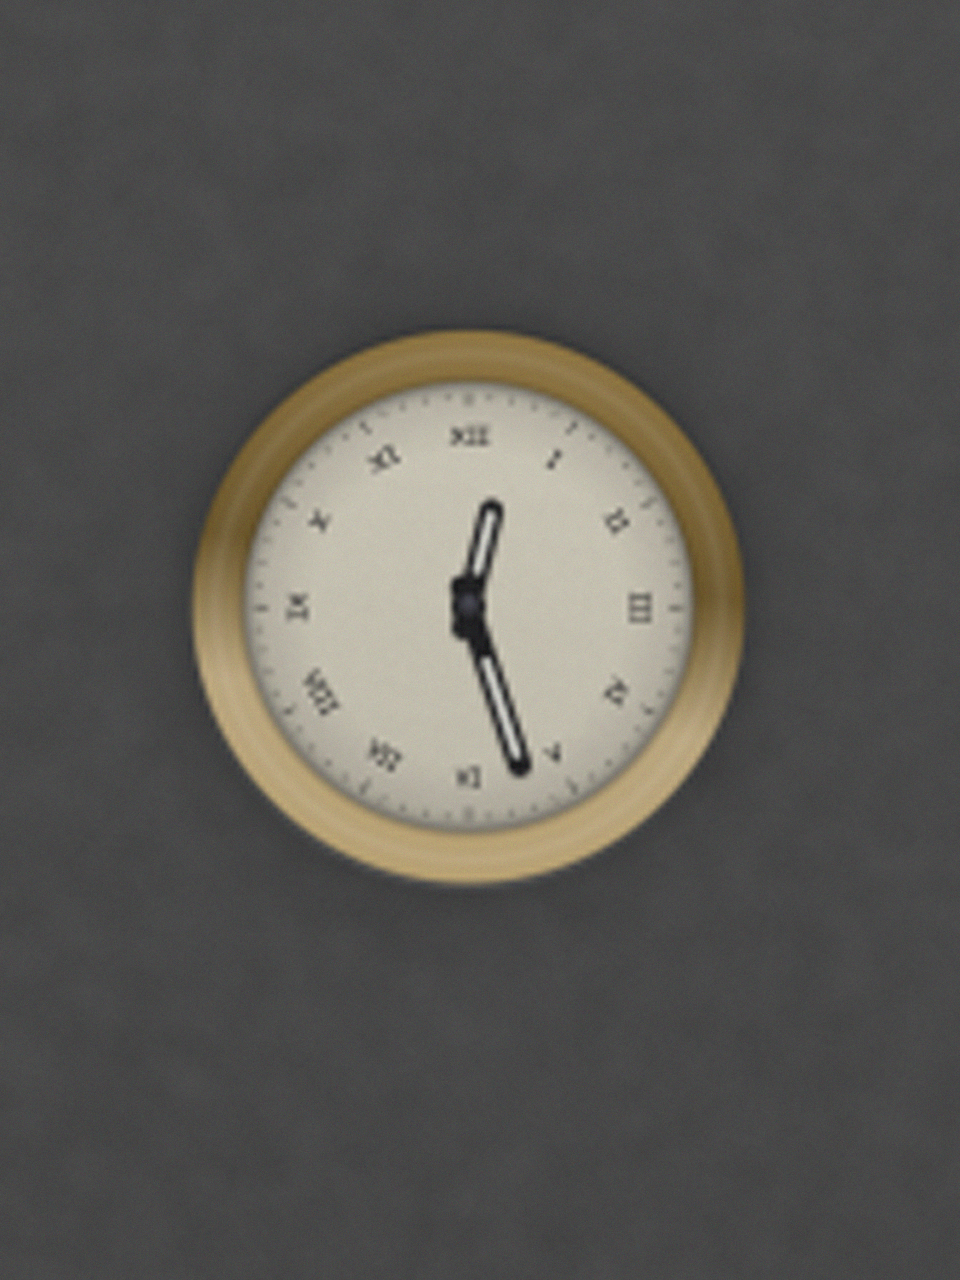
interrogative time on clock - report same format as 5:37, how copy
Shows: 12:27
